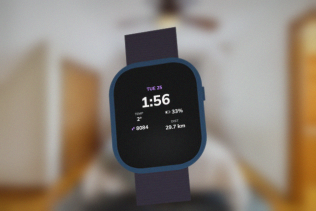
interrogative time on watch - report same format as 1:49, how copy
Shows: 1:56
